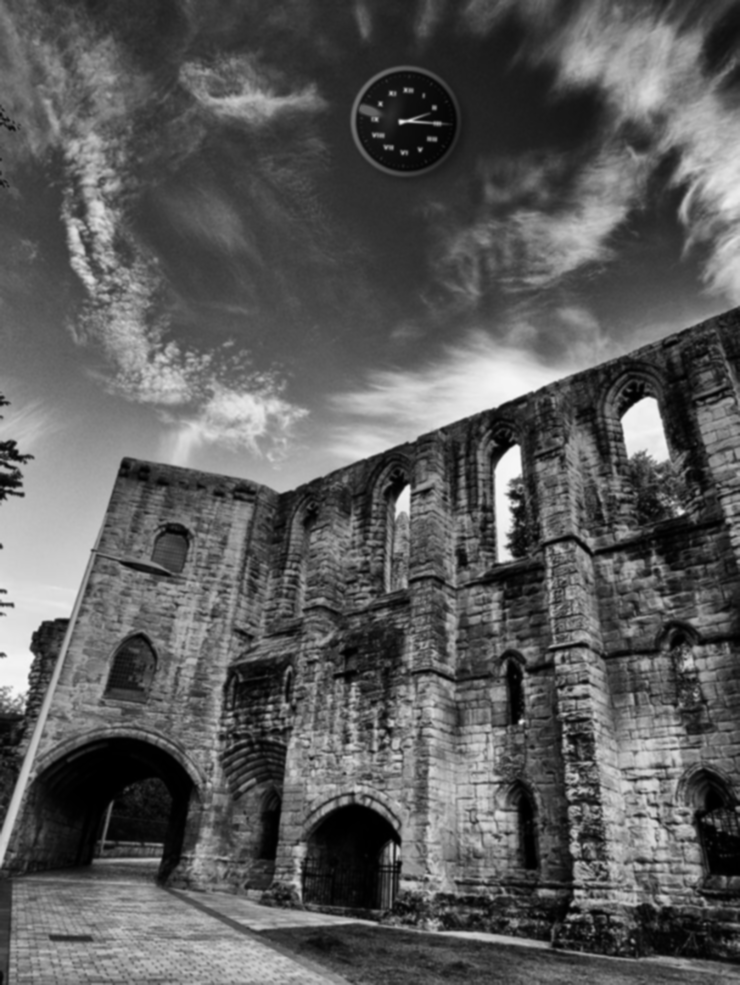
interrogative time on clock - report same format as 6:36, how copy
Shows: 2:15
